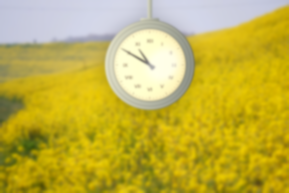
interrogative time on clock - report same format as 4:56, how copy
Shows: 10:50
